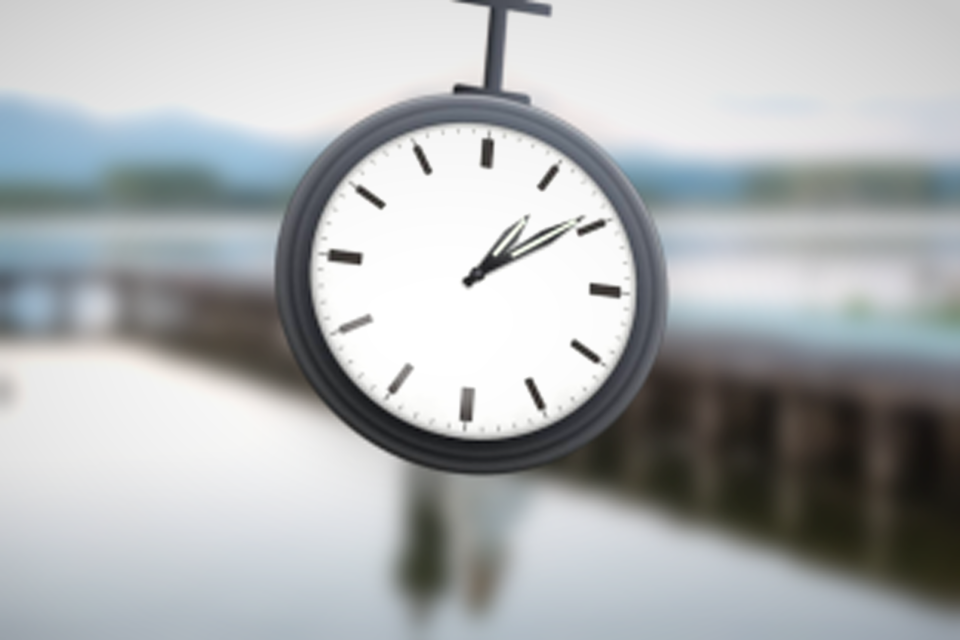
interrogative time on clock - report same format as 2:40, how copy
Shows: 1:09
